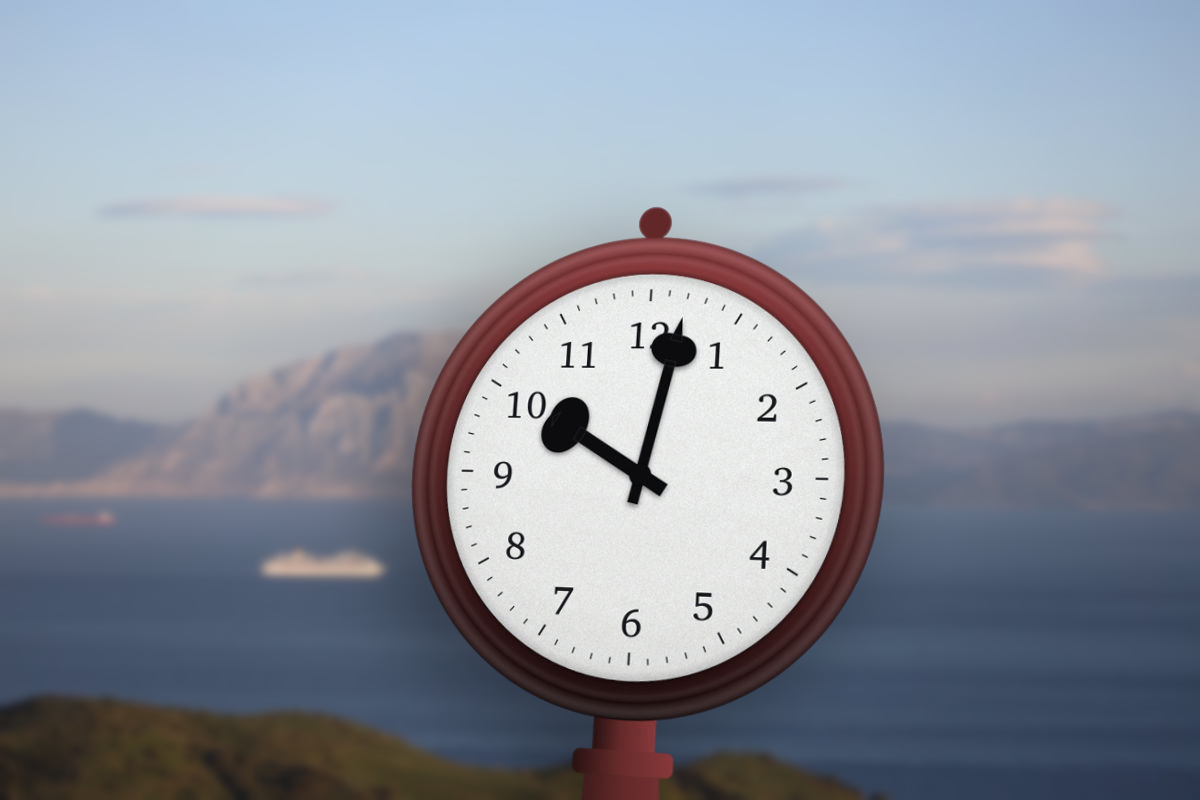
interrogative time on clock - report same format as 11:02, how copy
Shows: 10:02
